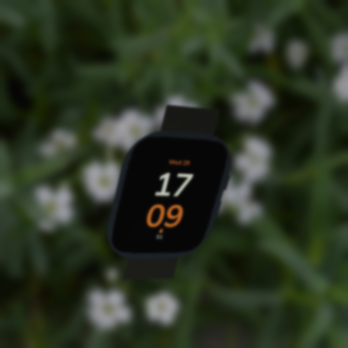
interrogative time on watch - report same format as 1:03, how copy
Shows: 17:09
